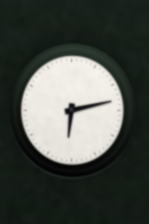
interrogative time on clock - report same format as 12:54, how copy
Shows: 6:13
